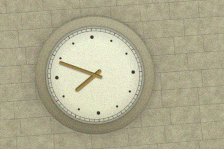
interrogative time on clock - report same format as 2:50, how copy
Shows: 7:49
